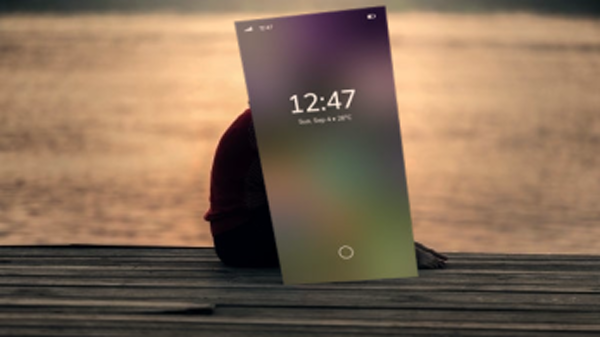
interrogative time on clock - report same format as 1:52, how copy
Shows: 12:47
